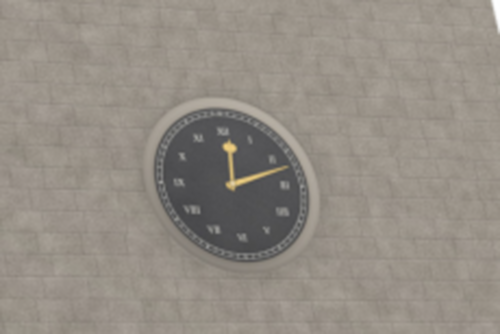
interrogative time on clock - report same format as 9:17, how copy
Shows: 12:12
